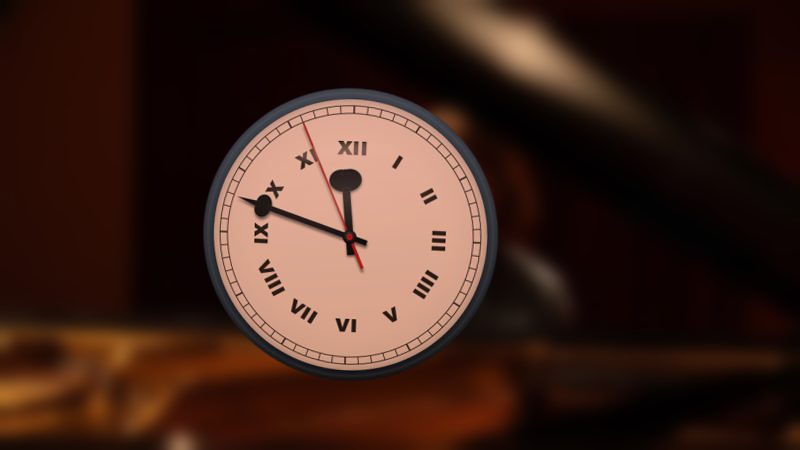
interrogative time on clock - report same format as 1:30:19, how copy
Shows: 11:47:56
